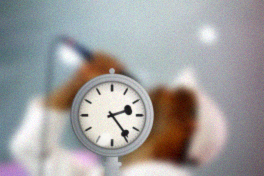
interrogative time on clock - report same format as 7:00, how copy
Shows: 2:24
